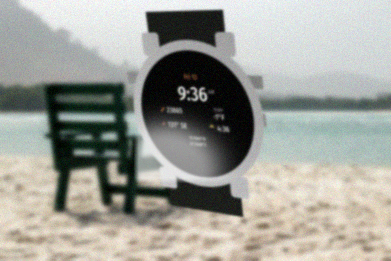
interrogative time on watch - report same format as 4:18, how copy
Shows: 9:36
